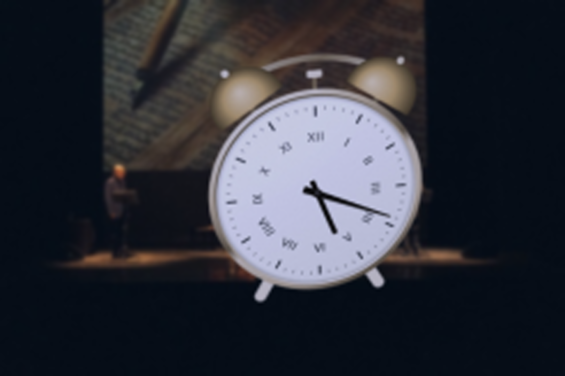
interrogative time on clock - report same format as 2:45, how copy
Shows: 5:19
